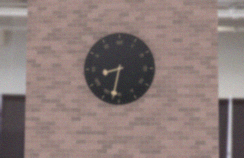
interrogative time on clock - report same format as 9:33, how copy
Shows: 8:32
